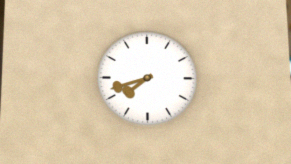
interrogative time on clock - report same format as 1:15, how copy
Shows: 7:42
